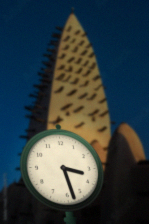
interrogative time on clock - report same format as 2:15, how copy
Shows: 3:28
